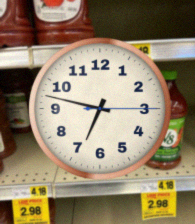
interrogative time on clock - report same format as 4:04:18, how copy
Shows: 6:47:15
